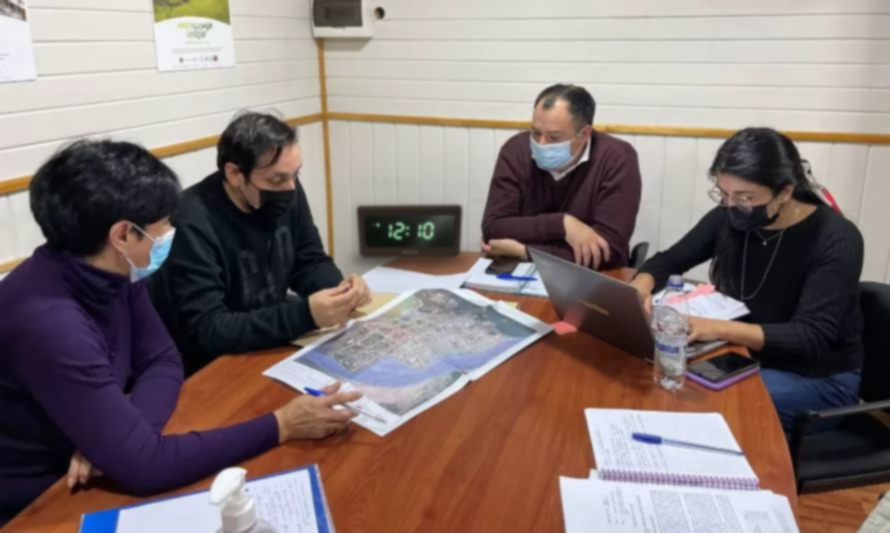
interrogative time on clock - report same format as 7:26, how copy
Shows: 12:10
